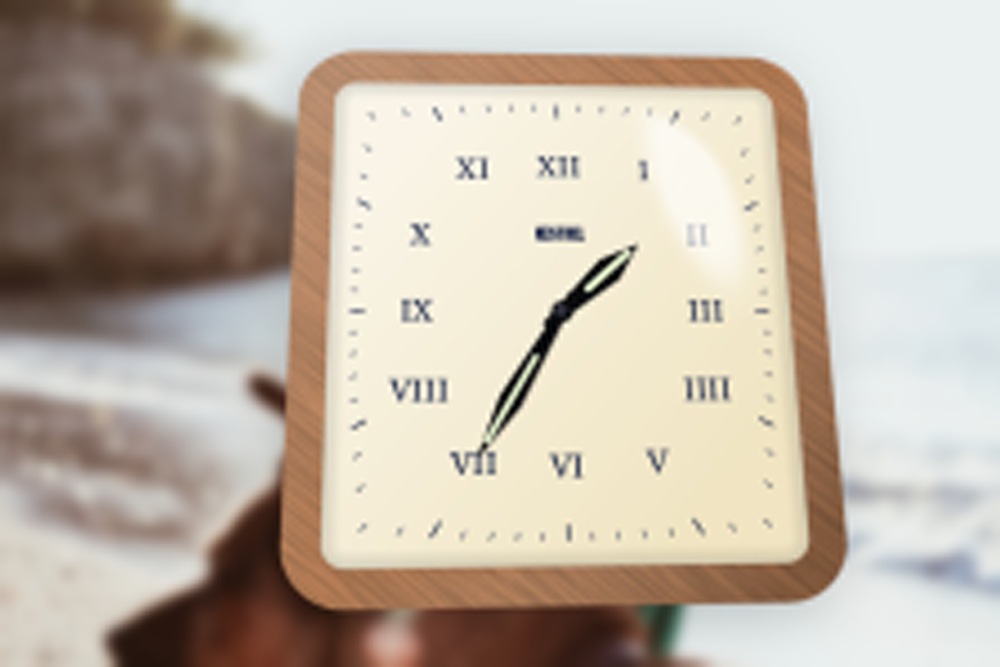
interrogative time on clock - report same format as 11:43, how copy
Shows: 1:35
